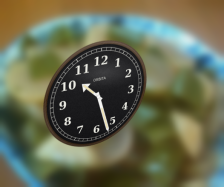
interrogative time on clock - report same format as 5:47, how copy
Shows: 10:27
